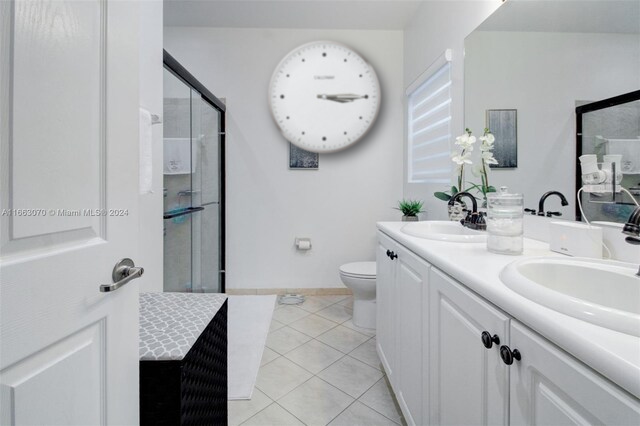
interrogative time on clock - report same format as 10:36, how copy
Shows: 3:15
